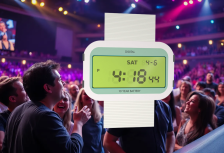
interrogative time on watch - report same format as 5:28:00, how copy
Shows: 4:18:44
